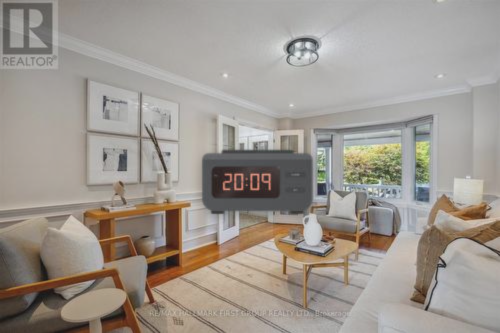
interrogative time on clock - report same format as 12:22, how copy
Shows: 20:09
